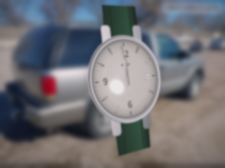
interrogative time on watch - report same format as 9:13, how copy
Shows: 11:59
